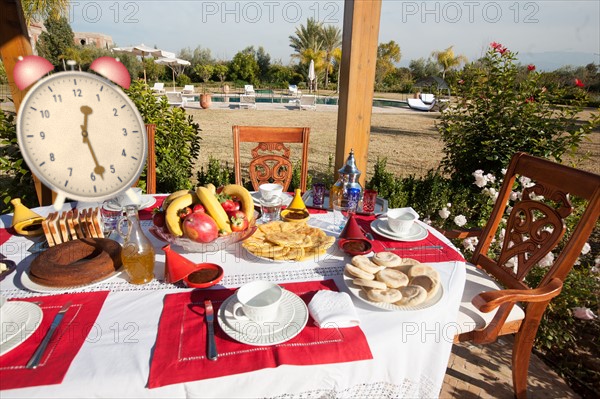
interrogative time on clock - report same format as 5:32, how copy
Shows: 12:28
